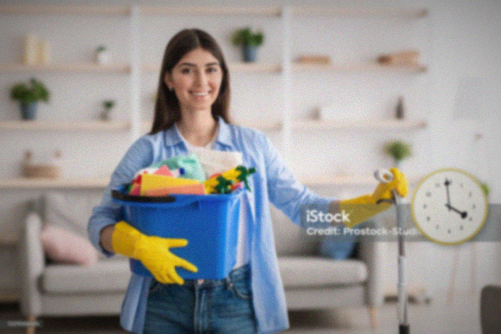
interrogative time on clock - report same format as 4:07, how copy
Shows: 3:59
